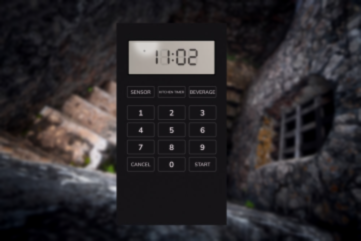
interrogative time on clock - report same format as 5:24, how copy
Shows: 11:02
